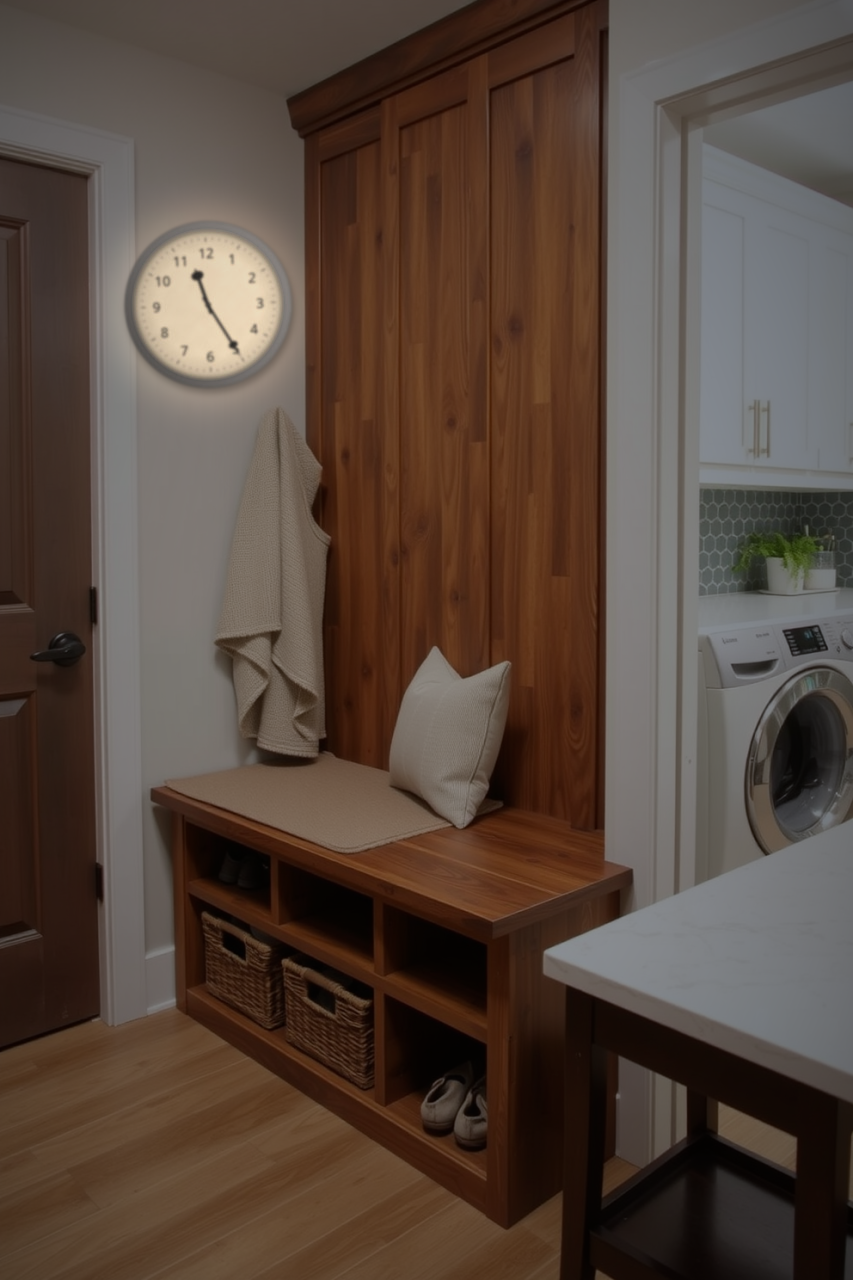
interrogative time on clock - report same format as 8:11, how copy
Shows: 11:25
